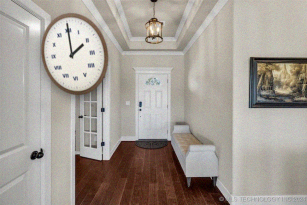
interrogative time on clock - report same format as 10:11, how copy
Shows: 2:00
